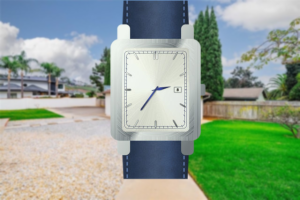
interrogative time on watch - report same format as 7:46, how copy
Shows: 2:36
